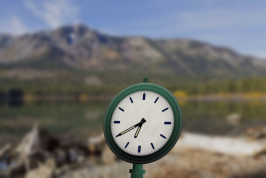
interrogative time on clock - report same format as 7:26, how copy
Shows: 6:40
